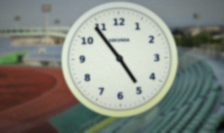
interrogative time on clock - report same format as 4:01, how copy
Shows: 4:54
